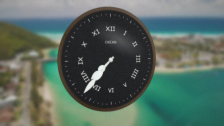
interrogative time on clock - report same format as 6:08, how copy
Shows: 7:37
